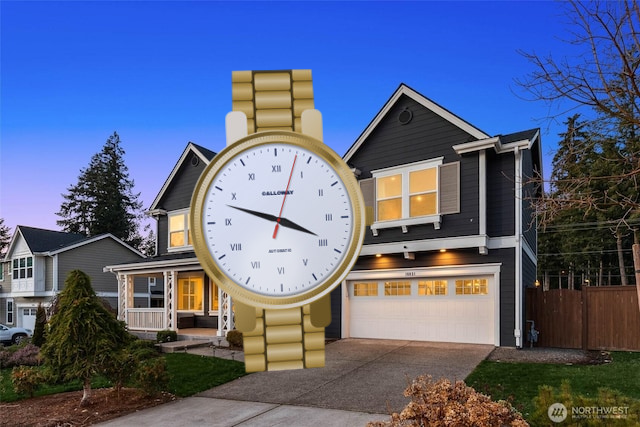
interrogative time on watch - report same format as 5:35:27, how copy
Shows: 3:48:03
